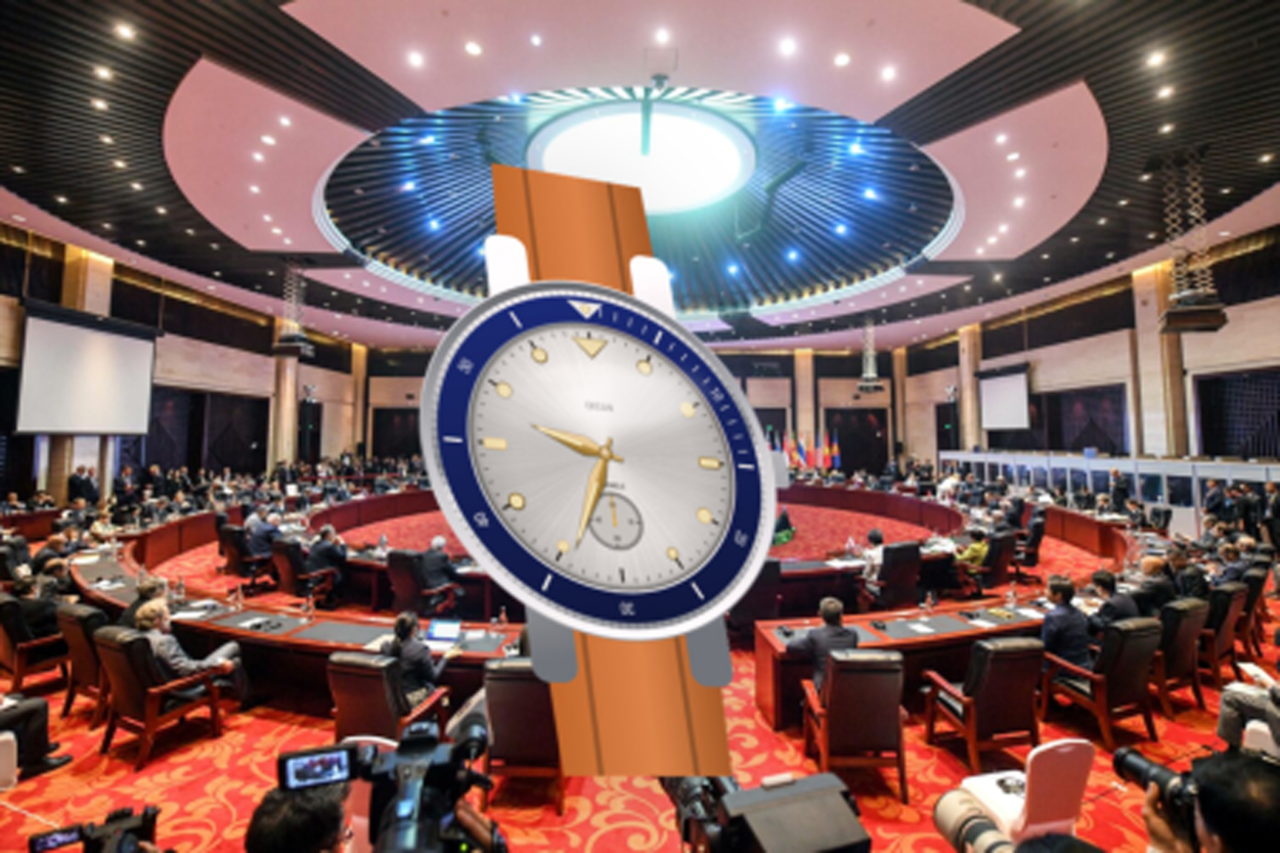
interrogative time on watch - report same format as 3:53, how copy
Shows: 9:34
